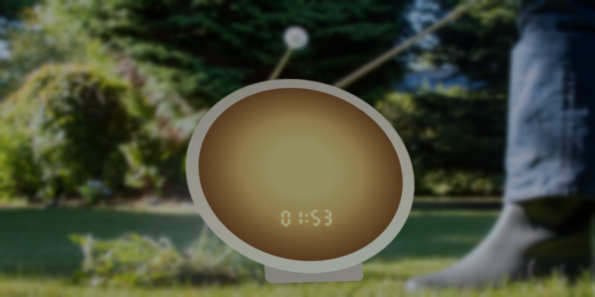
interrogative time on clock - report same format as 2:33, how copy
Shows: 1:53
